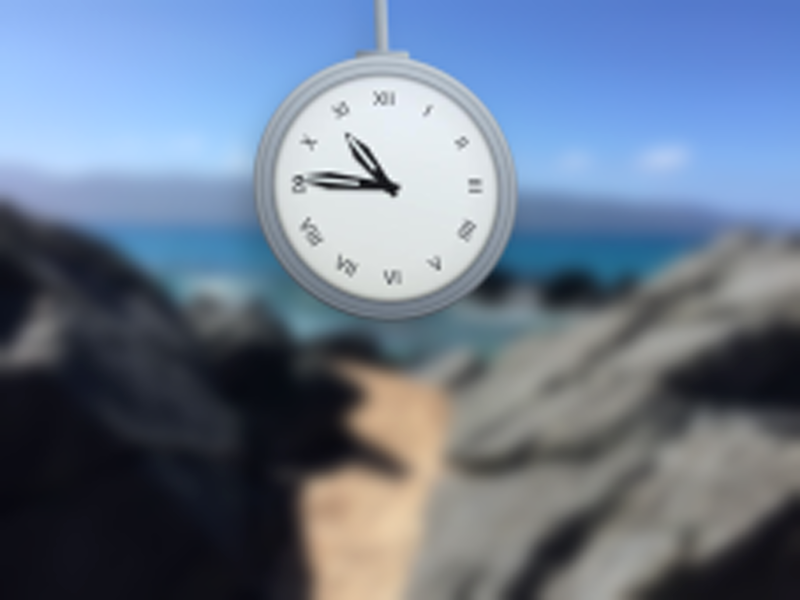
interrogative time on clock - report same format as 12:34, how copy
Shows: 10:46
